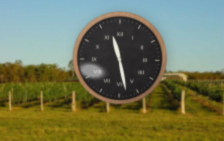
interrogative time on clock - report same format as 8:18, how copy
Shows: 11:28
